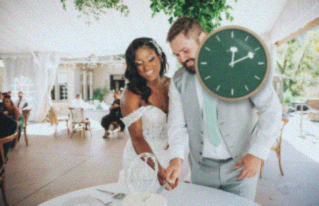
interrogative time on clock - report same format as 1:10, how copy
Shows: 12:11
